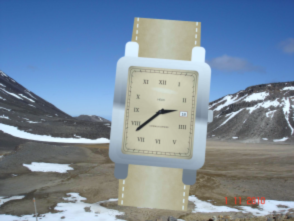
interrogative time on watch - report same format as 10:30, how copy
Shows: 2:38
